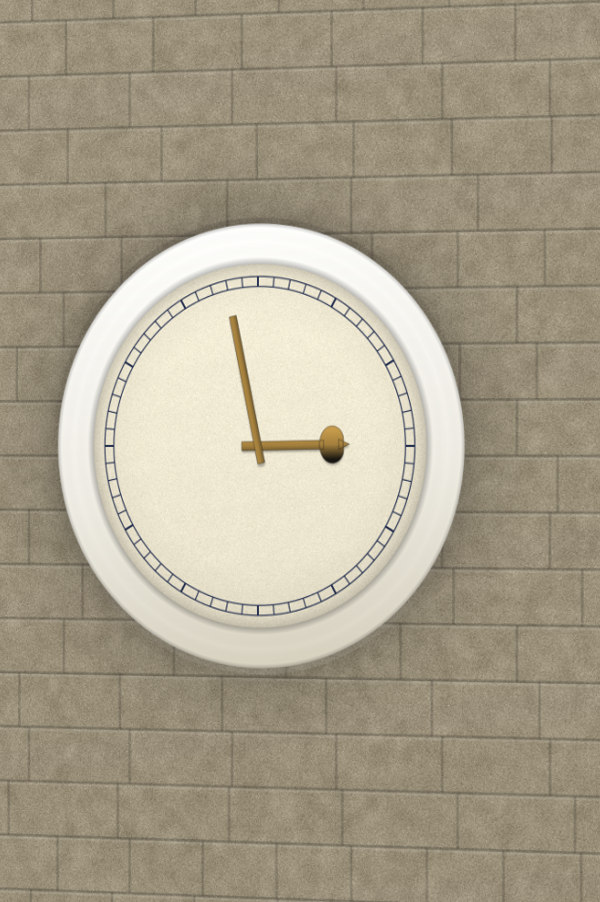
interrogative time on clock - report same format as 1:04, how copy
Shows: 2:58
